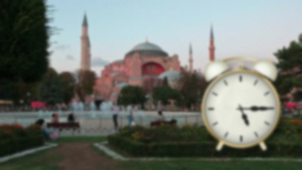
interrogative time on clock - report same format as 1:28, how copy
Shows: 5:15
